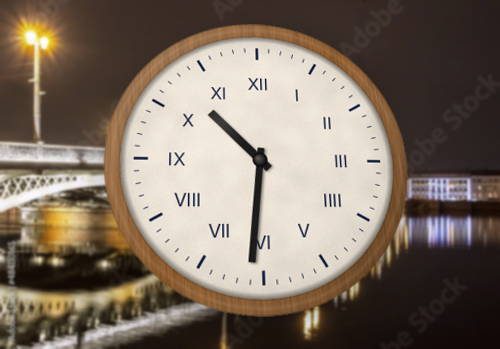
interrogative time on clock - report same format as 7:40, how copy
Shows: 10:31
